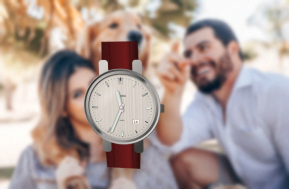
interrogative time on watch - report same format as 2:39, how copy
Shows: 11:34
